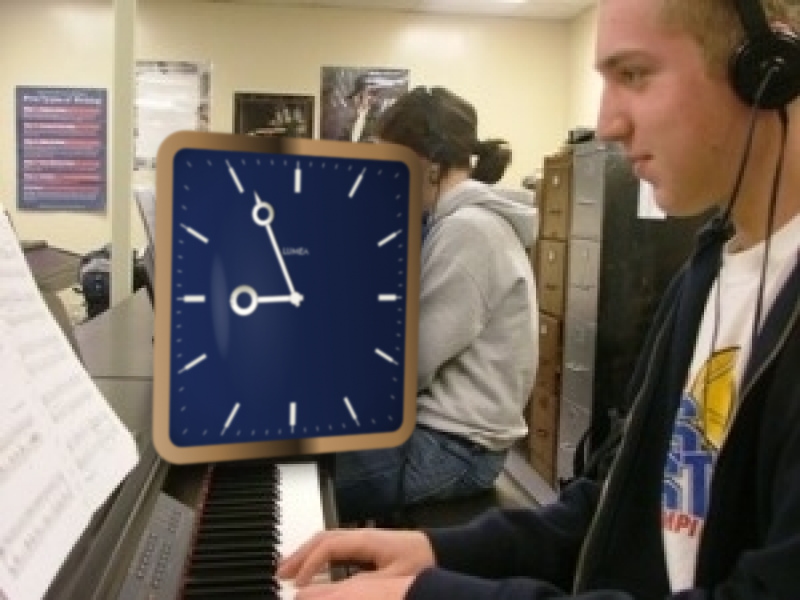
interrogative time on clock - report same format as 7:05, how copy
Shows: 8:56
